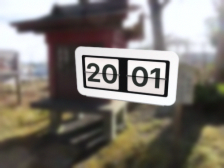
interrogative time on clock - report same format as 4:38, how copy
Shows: 20:01
